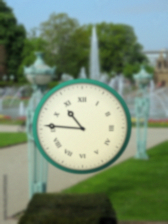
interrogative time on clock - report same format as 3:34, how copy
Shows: 10:46
